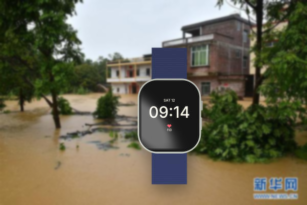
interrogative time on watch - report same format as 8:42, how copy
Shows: 9:14
